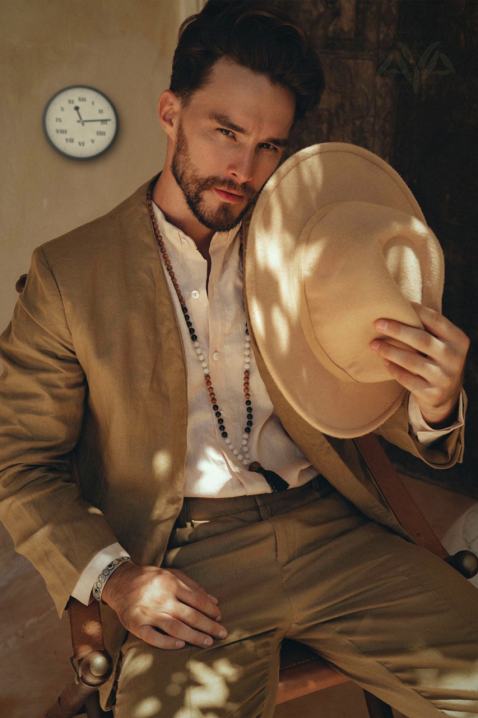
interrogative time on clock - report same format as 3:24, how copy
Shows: 11:14
